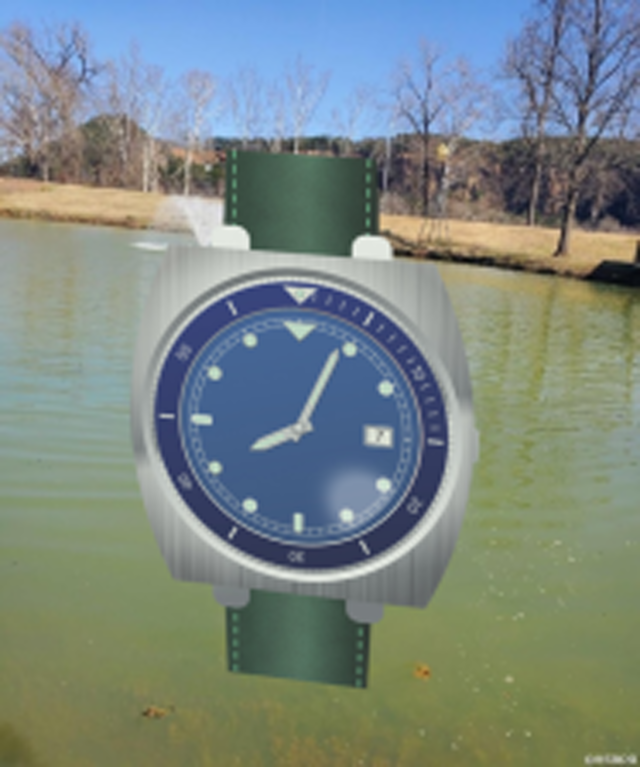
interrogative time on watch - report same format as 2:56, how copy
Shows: 8:04
